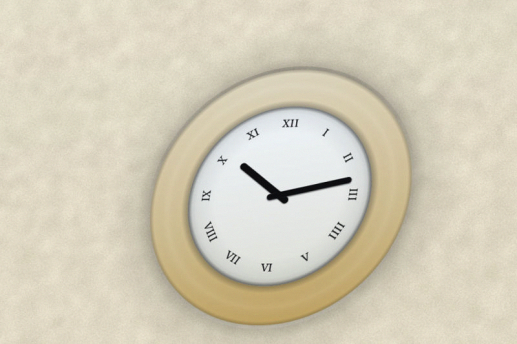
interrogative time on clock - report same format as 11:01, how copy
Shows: 10:13
